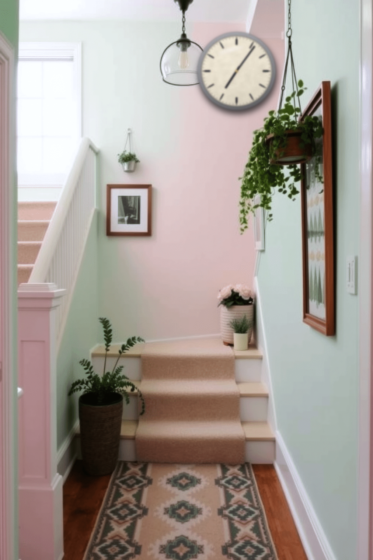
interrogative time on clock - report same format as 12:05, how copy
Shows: 7:06
